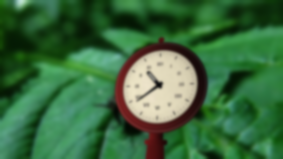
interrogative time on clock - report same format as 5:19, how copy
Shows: 10:39
